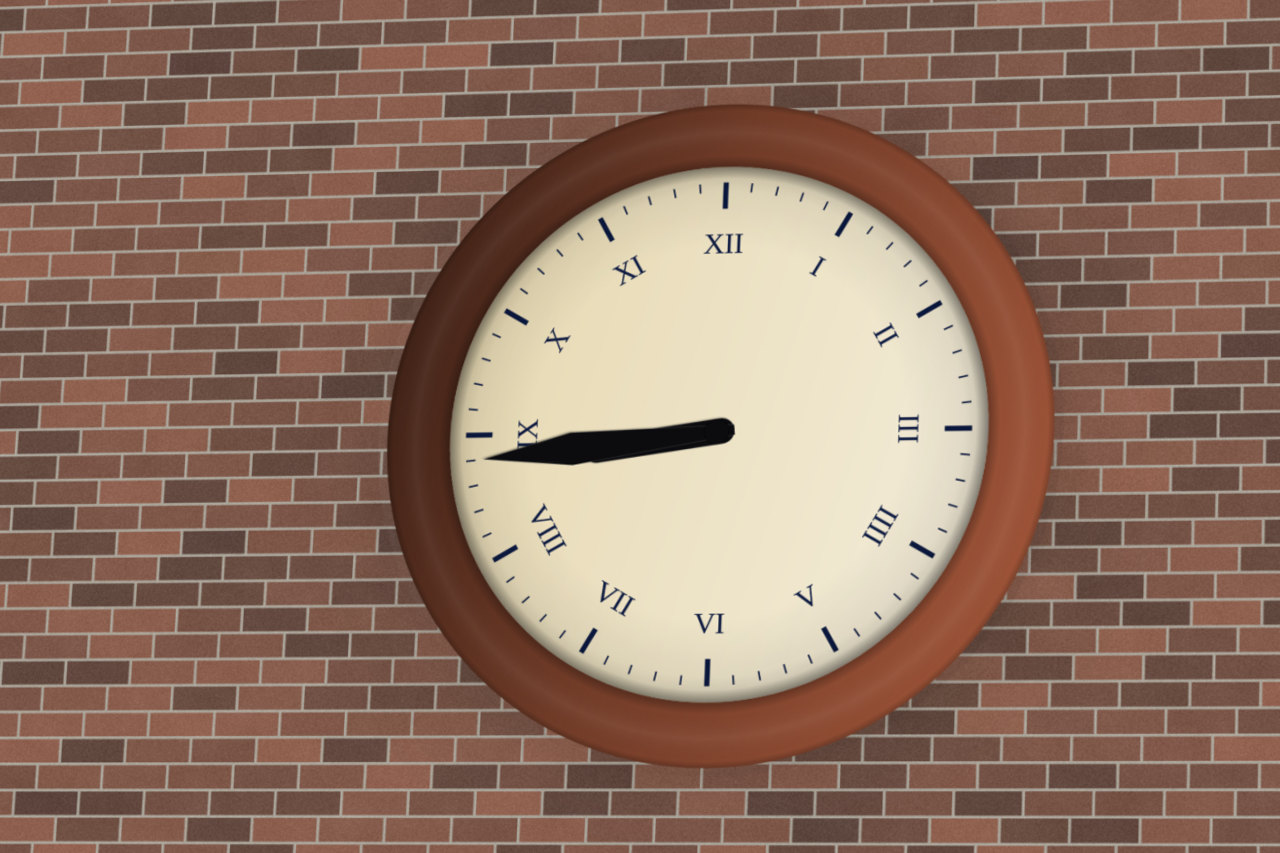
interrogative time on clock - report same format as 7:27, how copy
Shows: 8:44
